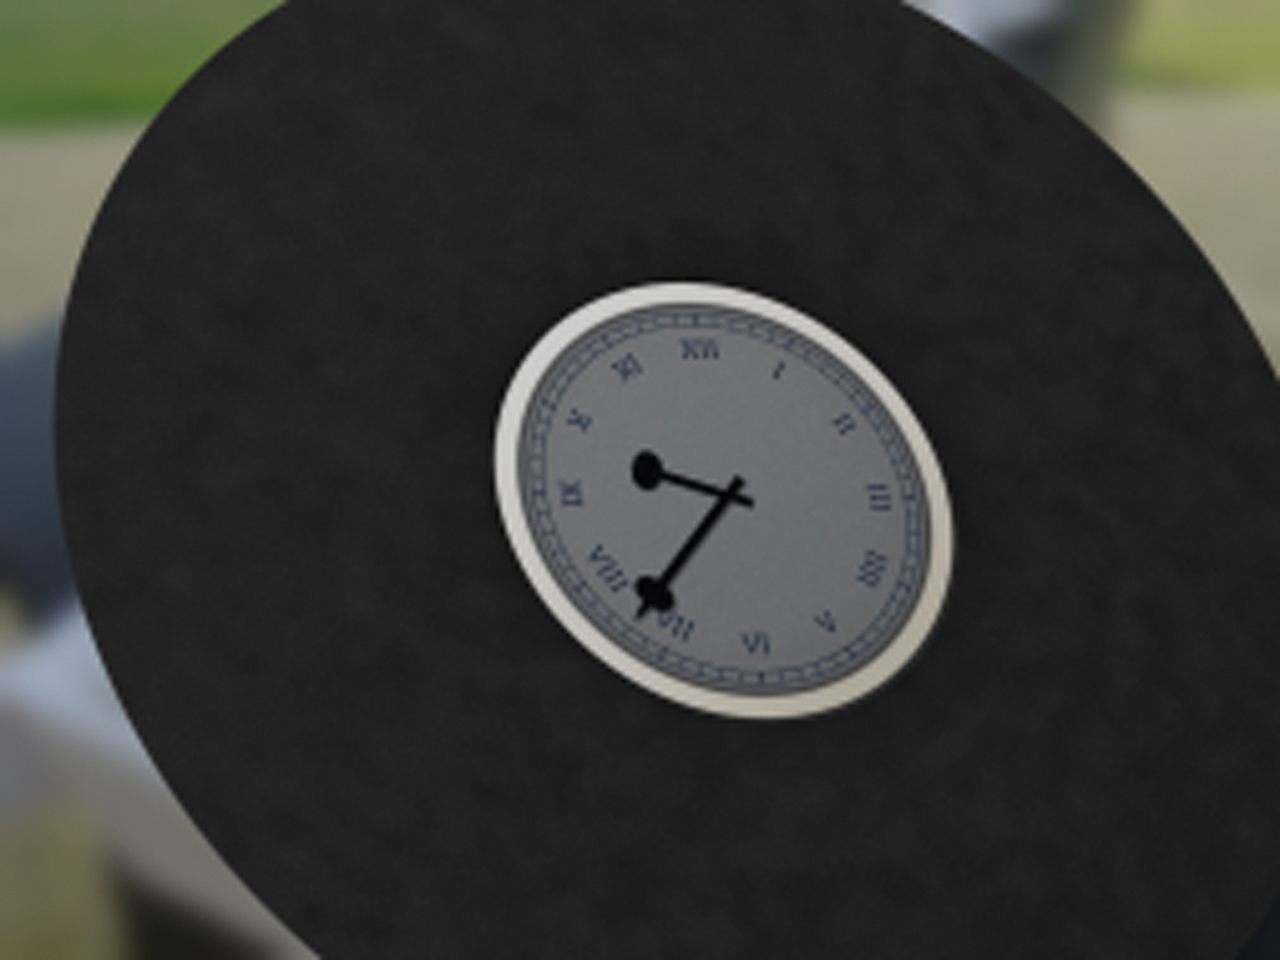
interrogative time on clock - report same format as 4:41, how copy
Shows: 9:37
